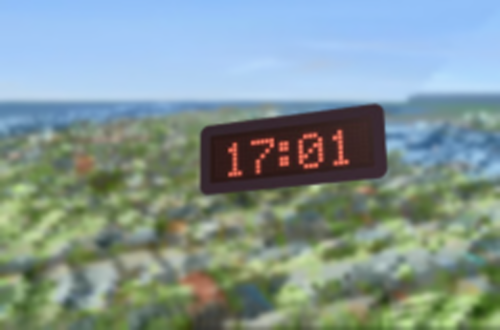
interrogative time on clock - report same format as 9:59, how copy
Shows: 17:01
